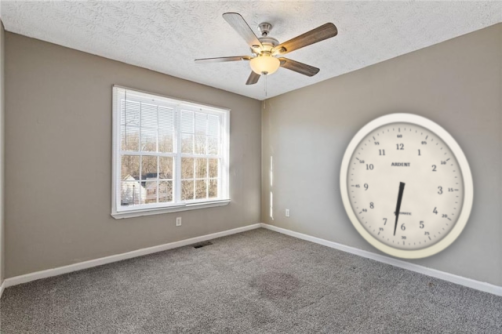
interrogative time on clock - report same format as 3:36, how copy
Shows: 6:32
